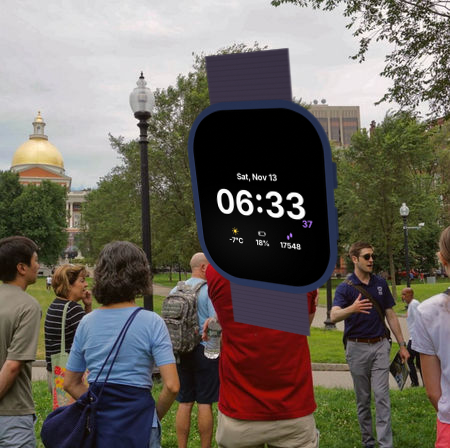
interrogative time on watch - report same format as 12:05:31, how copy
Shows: 6:33:37
